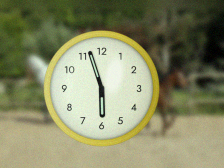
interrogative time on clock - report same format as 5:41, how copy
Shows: 5:57
